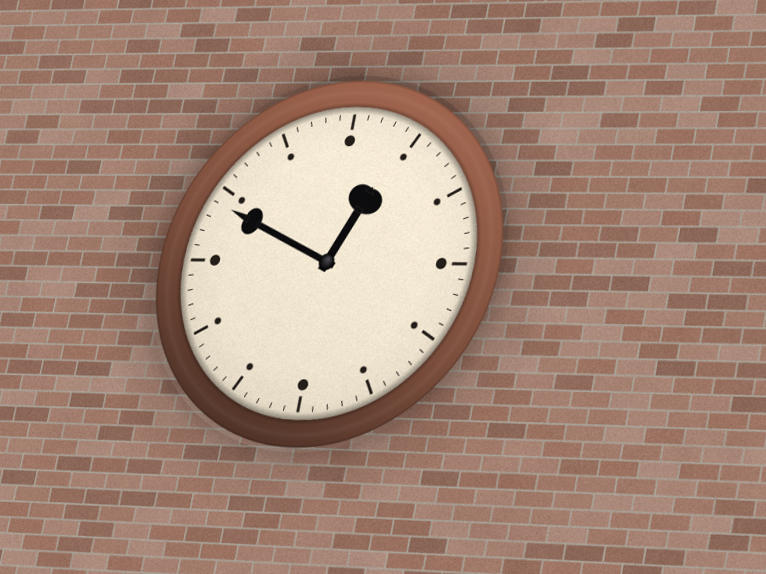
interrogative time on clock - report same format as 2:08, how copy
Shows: 12:49
